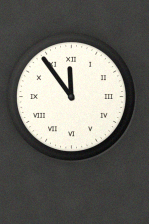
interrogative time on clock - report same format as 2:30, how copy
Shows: 11:54
